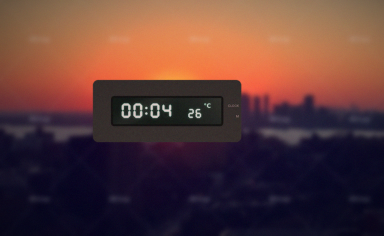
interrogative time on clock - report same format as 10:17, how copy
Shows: 0:04
